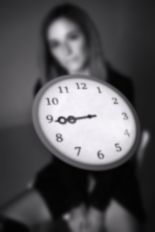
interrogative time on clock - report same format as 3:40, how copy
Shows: 8:44
